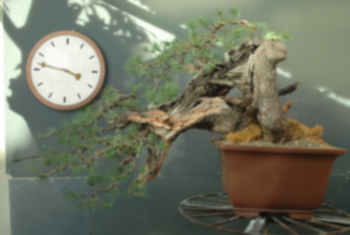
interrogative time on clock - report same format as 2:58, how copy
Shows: 3:47
